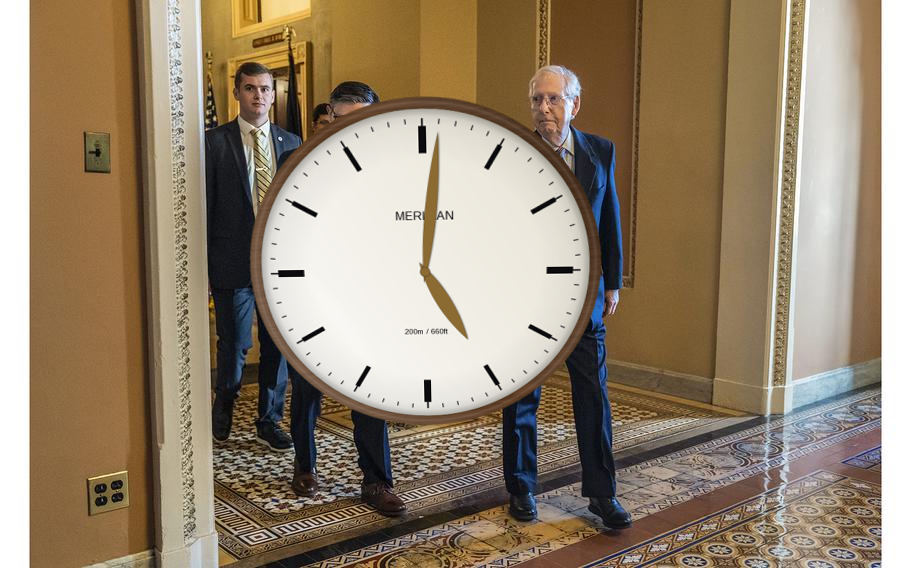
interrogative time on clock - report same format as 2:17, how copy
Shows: 5:01
